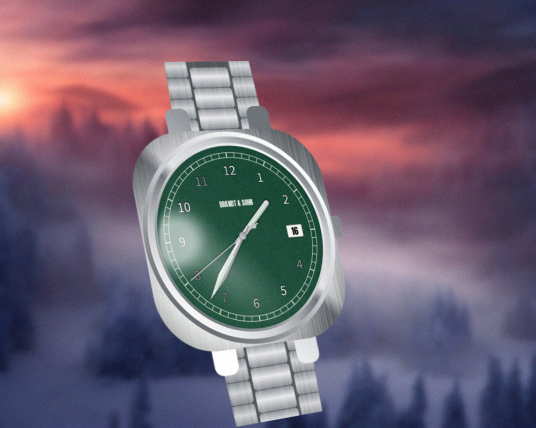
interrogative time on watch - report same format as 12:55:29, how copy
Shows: 1:36:40
